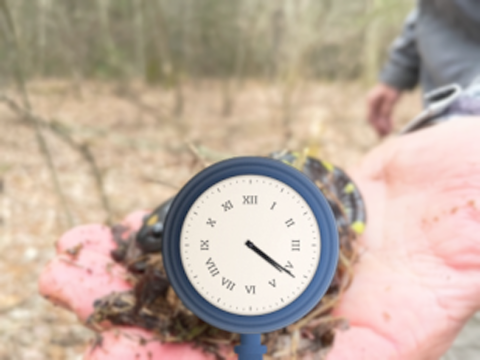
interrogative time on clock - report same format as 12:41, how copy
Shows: 4:21
